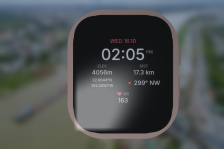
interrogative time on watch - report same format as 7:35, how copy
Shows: 2:05
